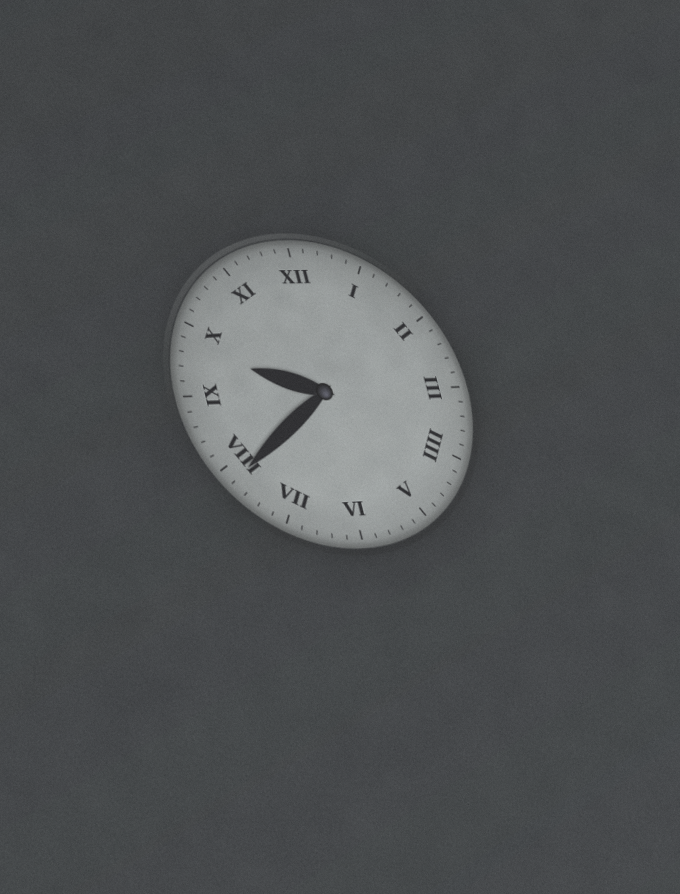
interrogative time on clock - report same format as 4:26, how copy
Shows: 9:39
